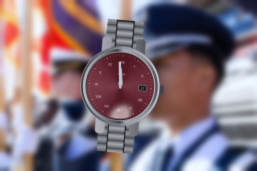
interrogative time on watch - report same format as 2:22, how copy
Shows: 11:59
